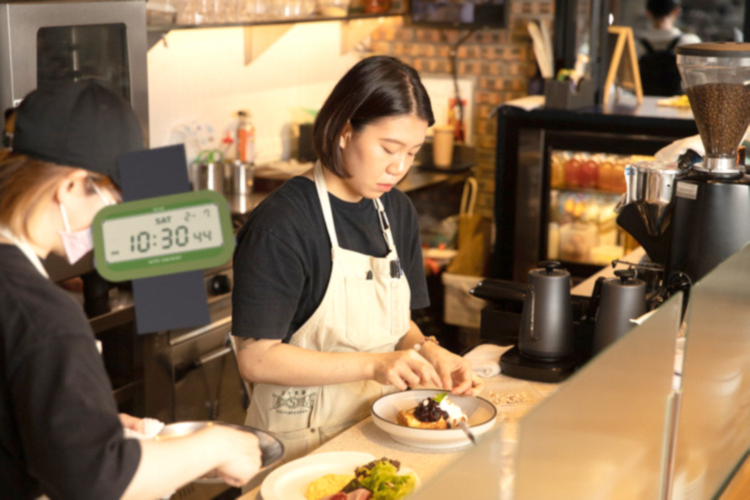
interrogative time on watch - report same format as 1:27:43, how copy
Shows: 10:30:44
